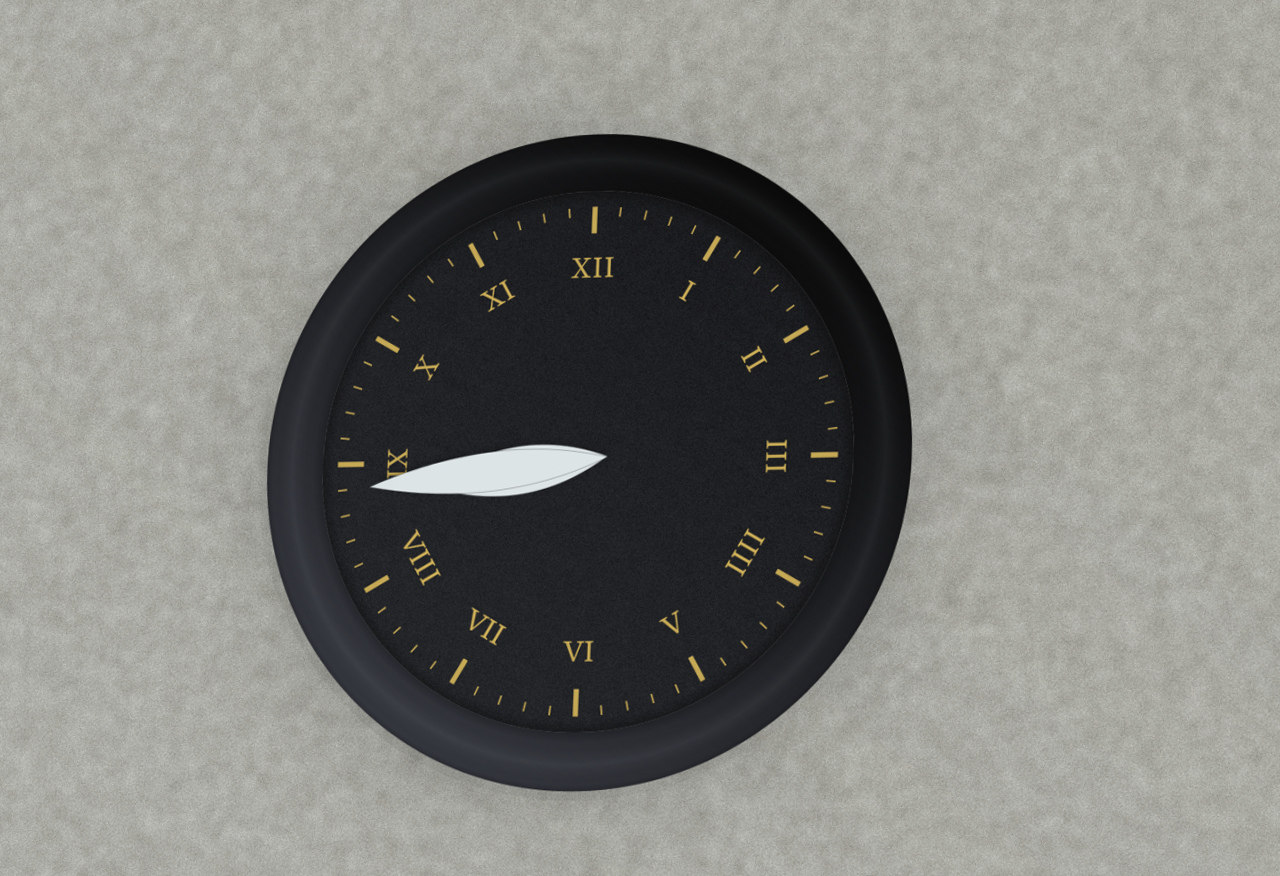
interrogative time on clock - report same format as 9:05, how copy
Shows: 8:44
